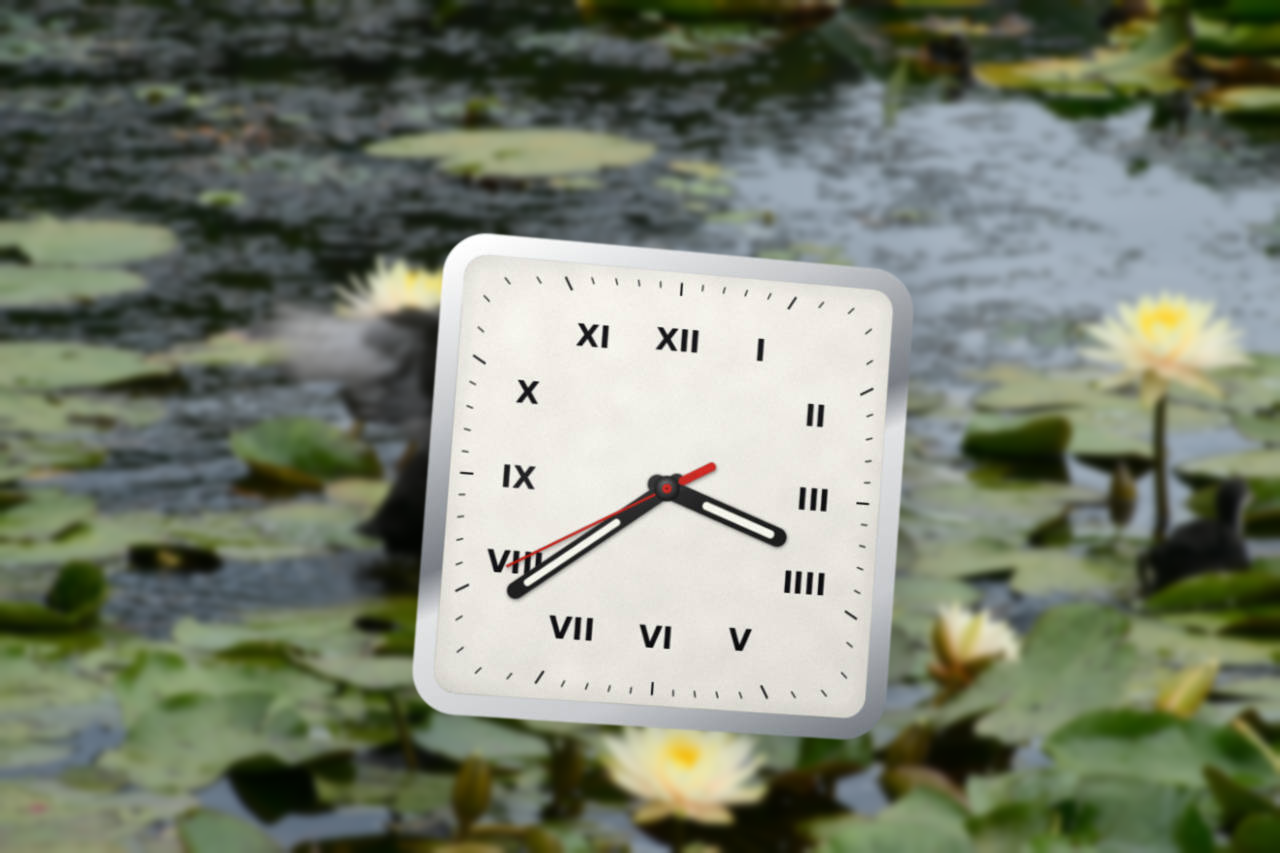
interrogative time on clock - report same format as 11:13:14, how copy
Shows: 3:38:40
